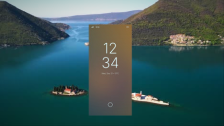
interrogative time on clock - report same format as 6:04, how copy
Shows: 12:34
